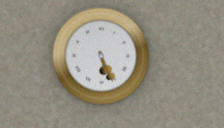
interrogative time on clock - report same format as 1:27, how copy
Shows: 5:26
